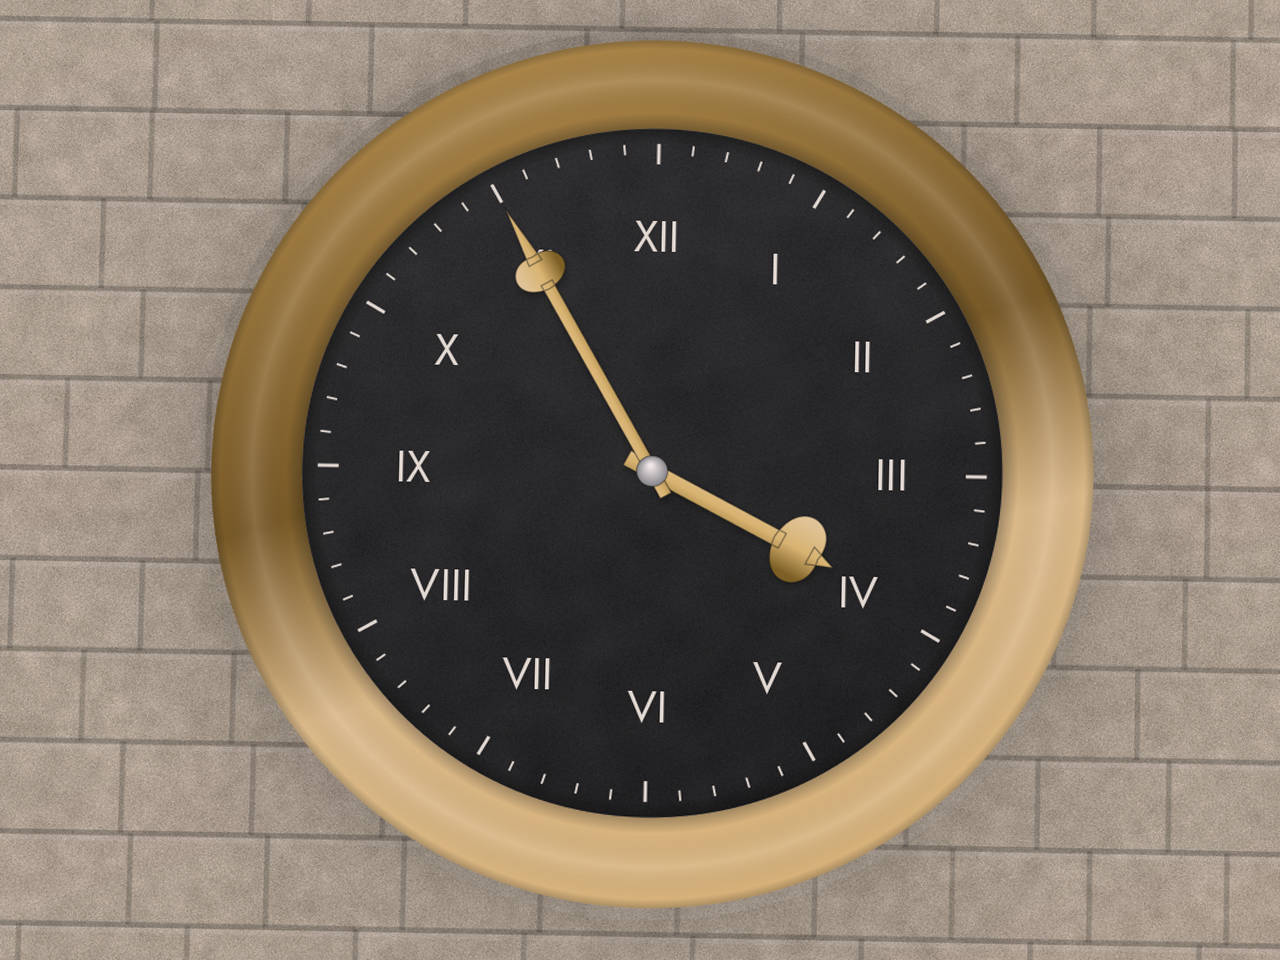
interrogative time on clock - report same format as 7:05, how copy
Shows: 3:55
